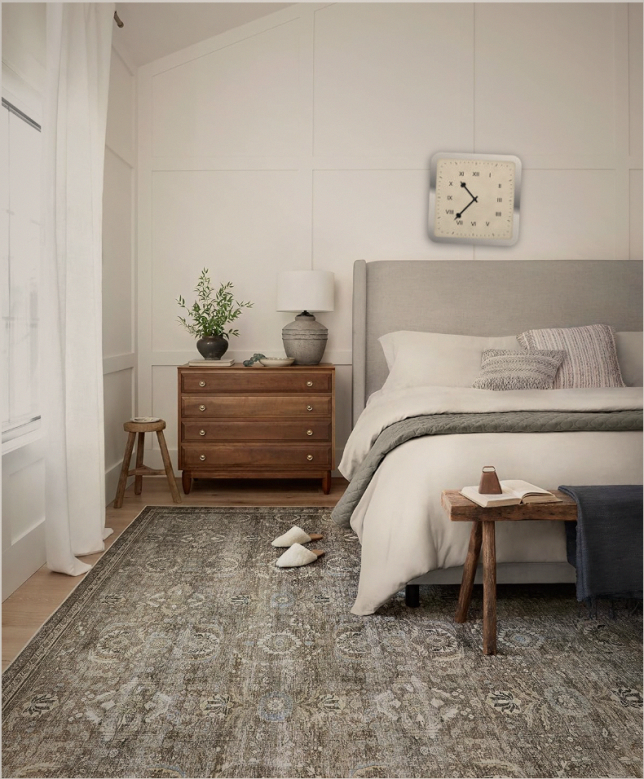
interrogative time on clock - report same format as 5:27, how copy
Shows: 10:37
